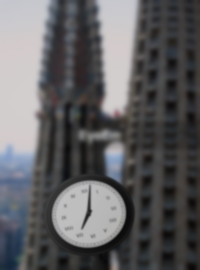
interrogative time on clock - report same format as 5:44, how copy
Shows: 7:02
